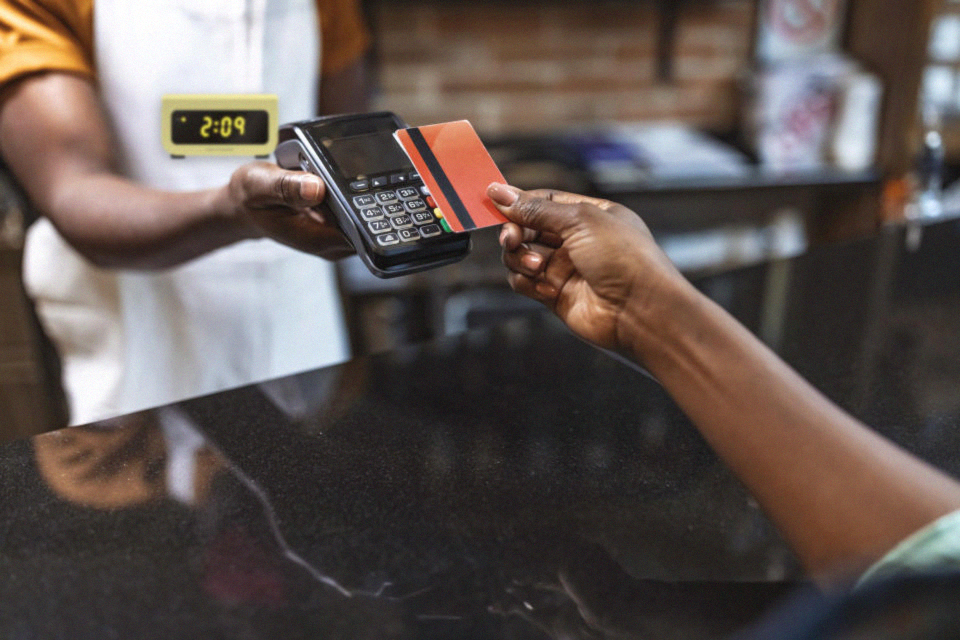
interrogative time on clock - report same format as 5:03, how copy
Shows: 2:09
